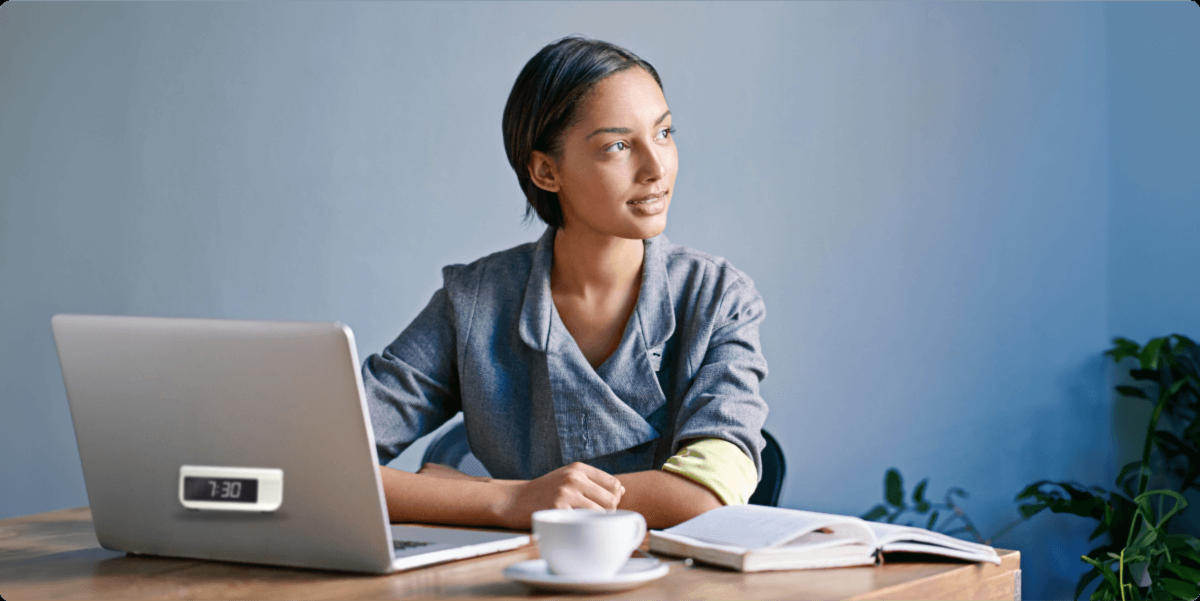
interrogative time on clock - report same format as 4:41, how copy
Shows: 7:30
